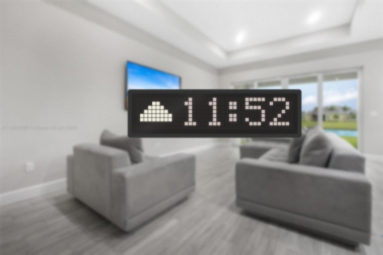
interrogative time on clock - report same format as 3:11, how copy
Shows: 11:52
